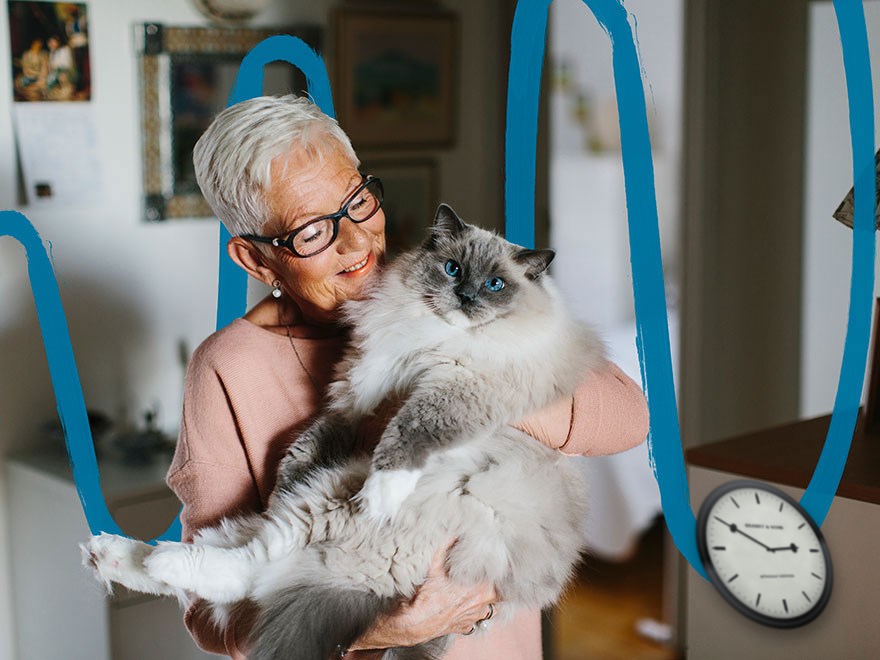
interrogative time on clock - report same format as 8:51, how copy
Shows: 2:50
